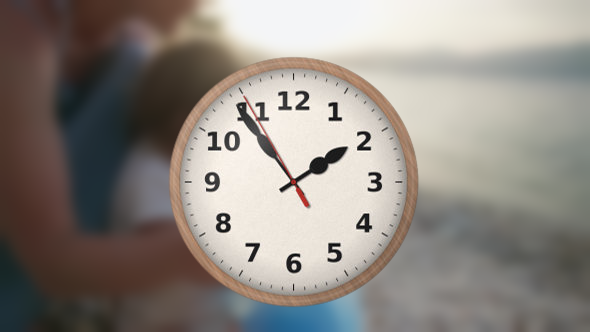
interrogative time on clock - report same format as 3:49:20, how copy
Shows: 1:53:55
